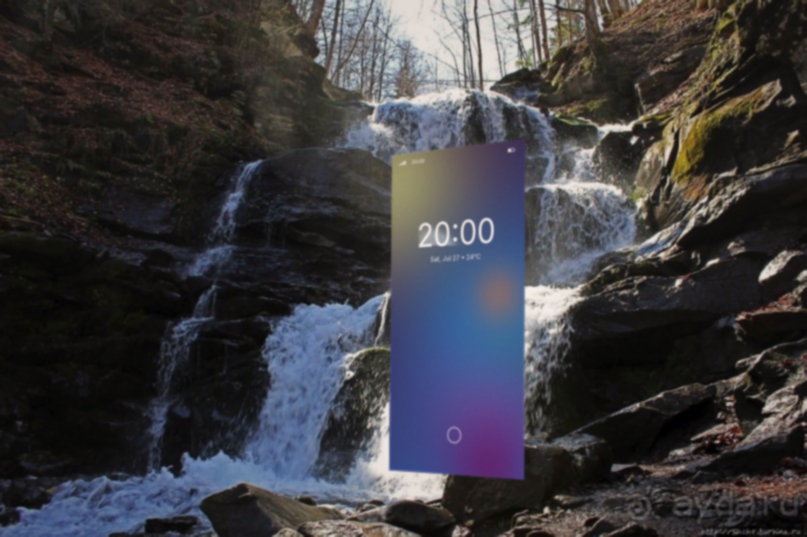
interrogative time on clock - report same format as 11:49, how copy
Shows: 20:00
